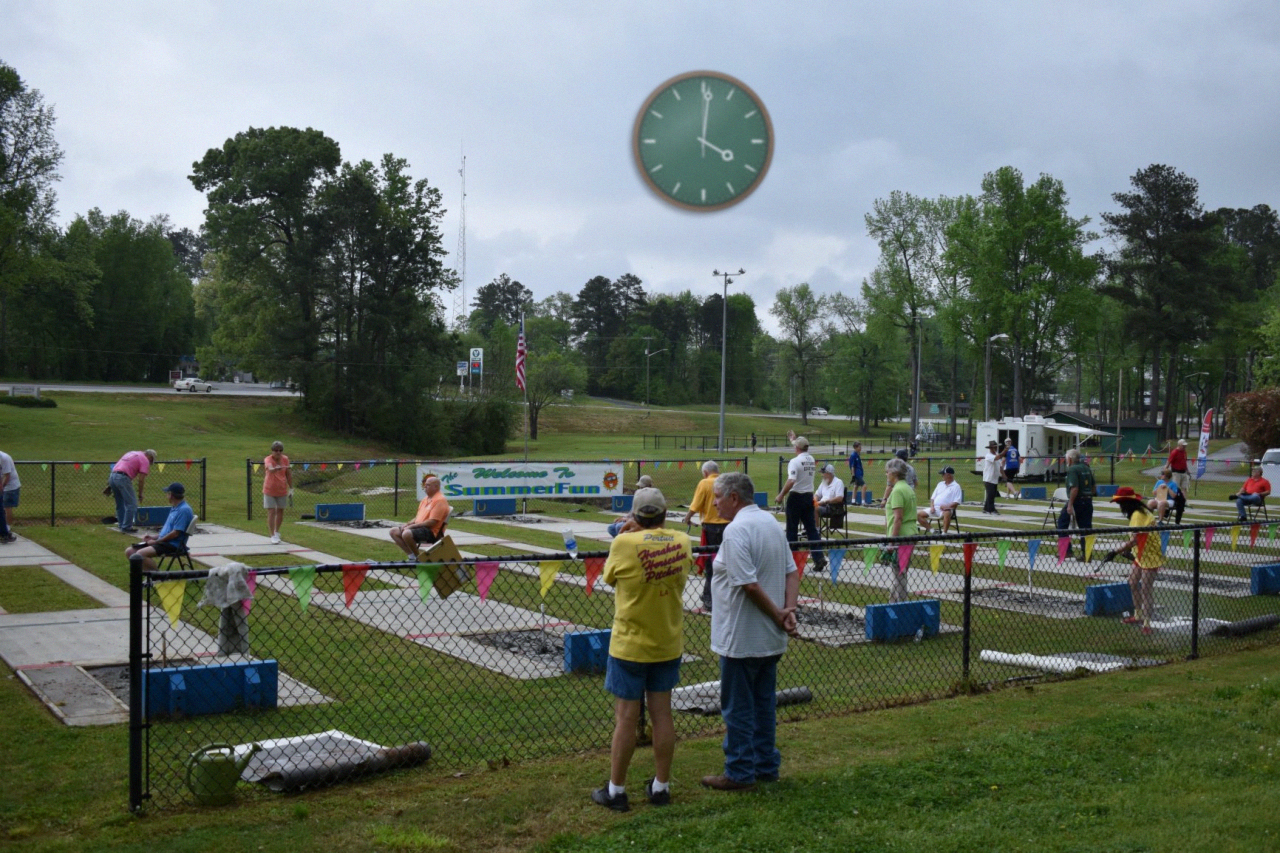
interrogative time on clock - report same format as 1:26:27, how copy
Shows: 4:01:00
